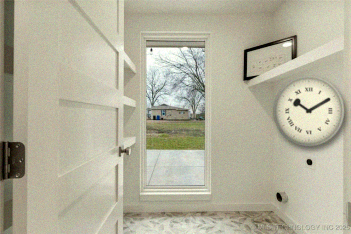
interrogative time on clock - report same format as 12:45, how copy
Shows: 10:10
